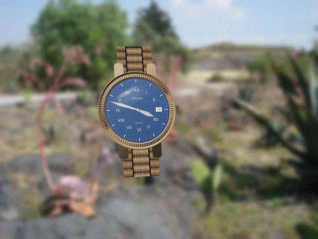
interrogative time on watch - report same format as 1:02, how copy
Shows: 3:48
